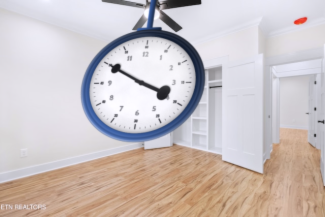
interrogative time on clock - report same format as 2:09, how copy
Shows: 3:50
